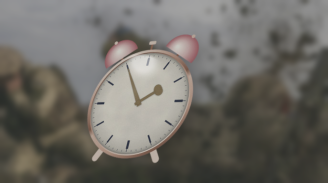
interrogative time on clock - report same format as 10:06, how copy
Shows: 1:55
